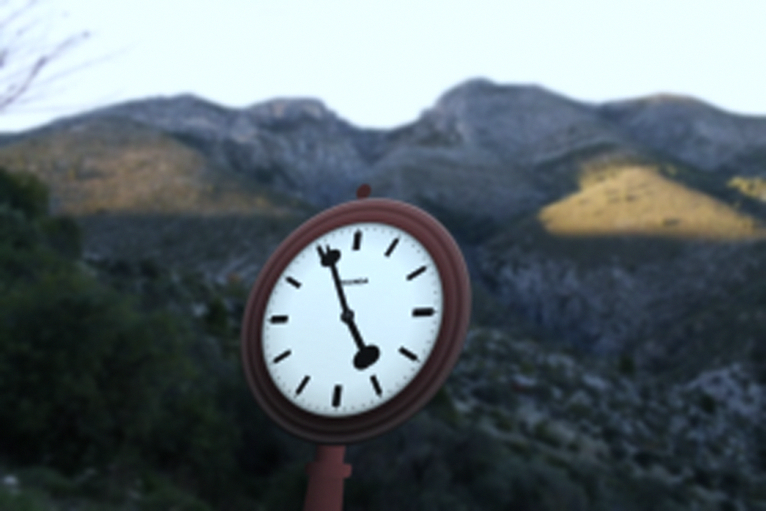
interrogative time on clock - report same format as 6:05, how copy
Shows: 4:56
